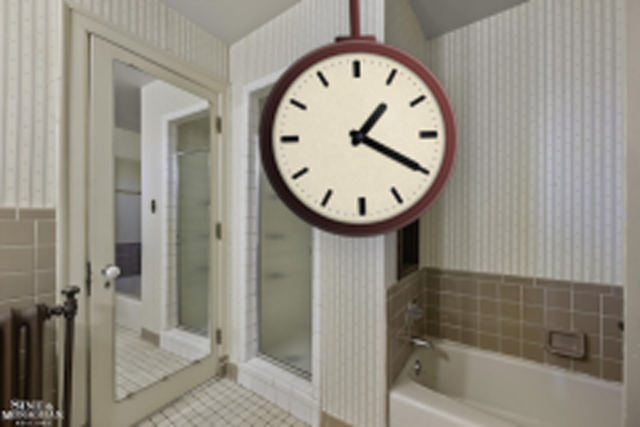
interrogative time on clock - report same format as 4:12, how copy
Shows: 1:20
